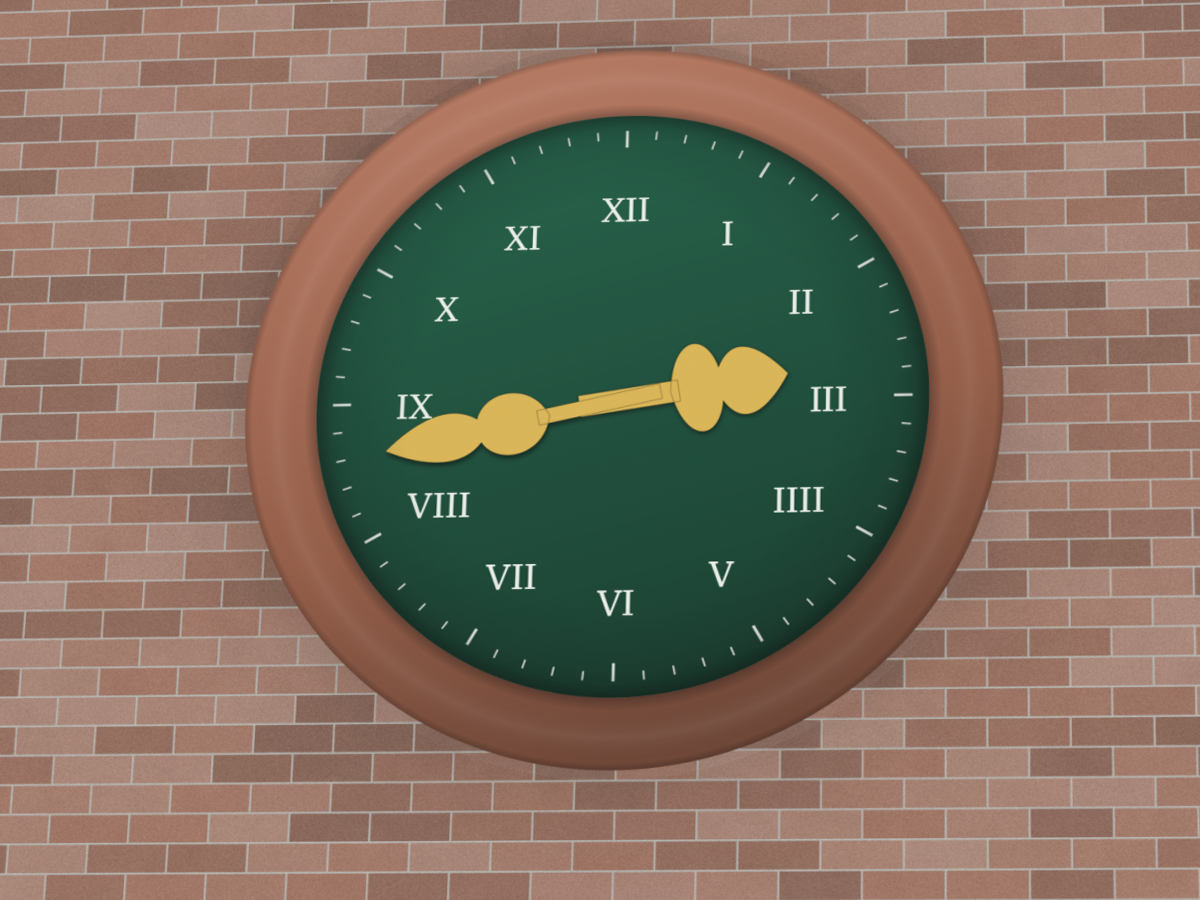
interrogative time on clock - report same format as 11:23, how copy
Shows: 2:43
